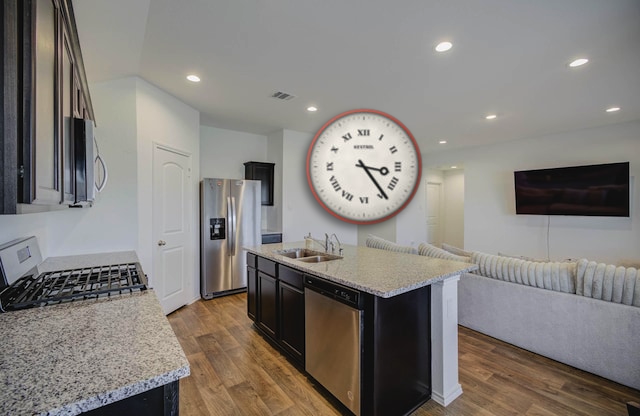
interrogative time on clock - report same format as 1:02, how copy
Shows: 3:24
